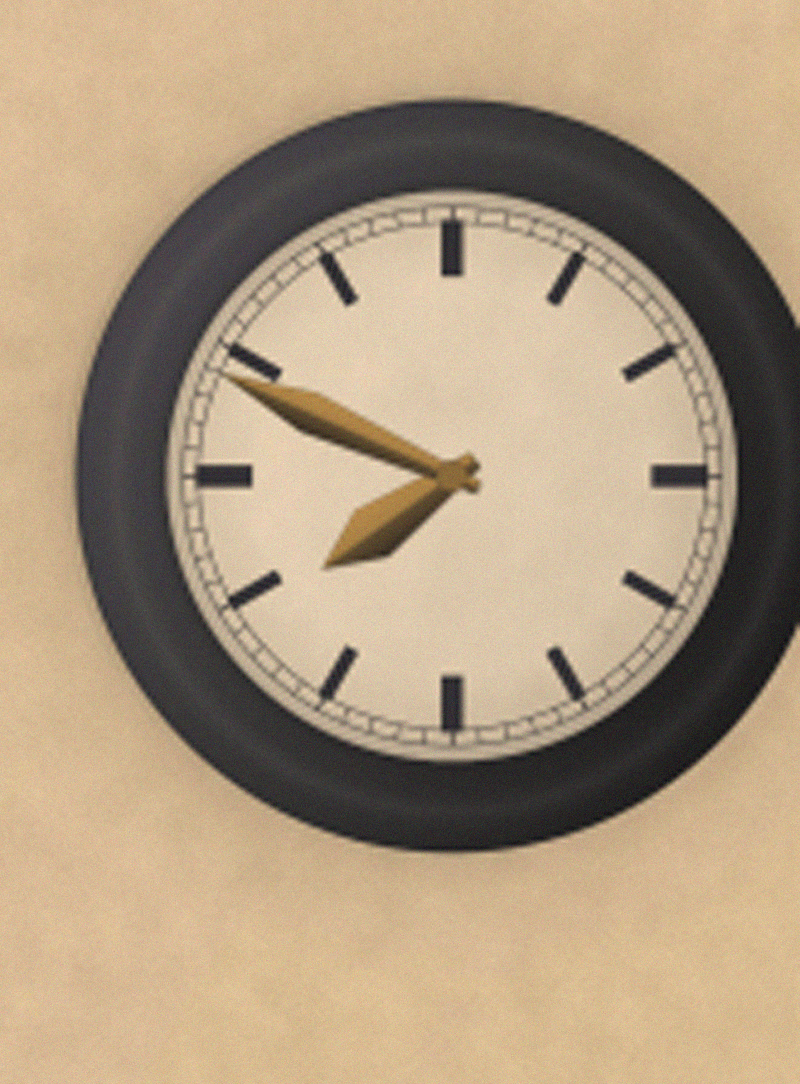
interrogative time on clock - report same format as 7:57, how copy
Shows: 7:49
